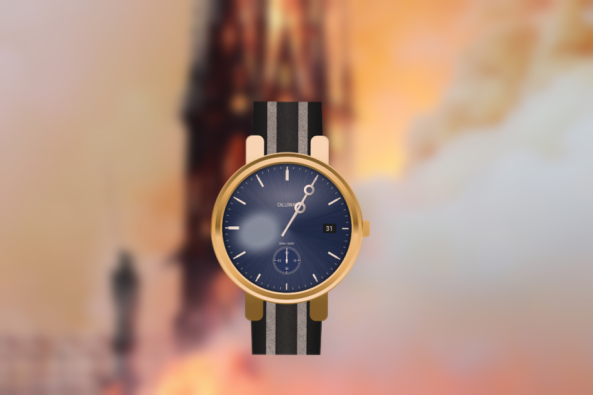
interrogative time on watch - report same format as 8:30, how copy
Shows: 1:05
